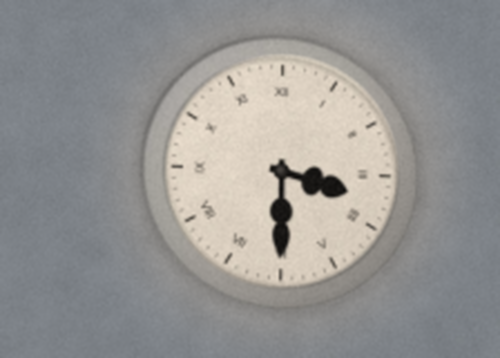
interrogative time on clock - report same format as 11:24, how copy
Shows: 3:30
